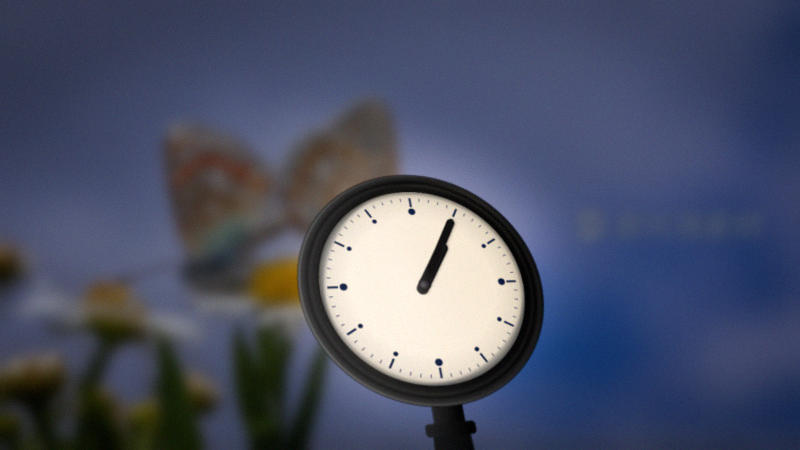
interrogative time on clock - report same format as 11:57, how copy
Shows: 1:05
